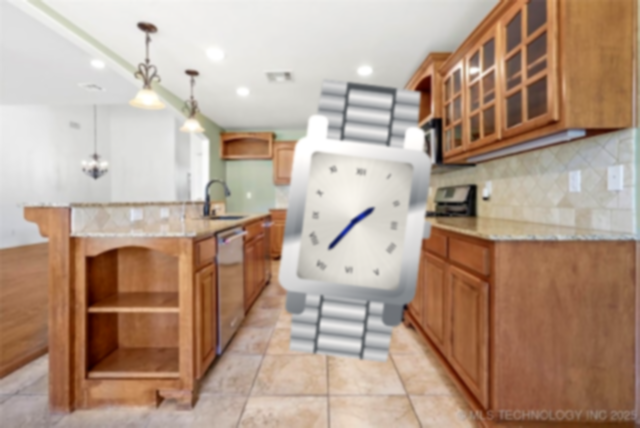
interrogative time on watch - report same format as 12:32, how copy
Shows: 1:36
